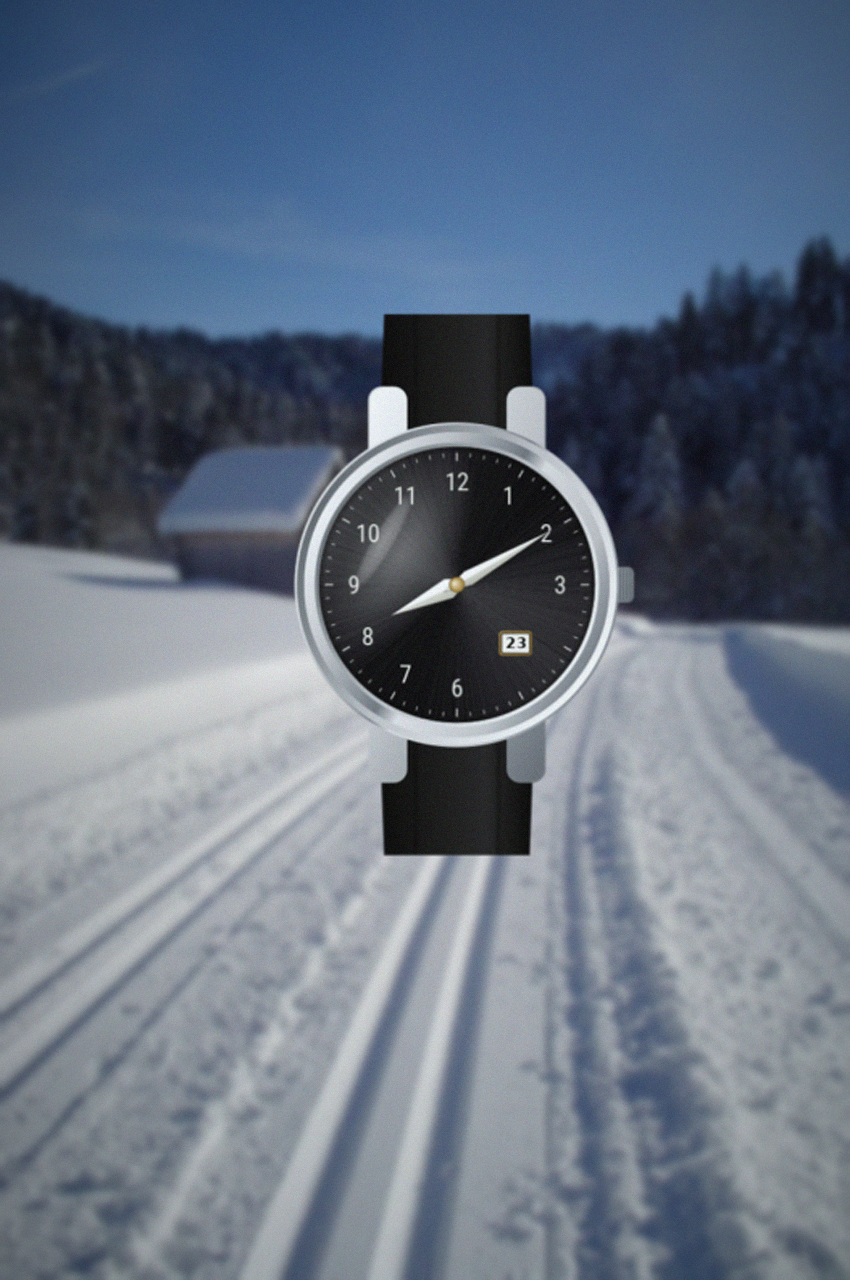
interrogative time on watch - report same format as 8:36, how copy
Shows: 8:10
